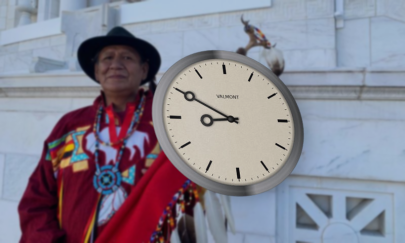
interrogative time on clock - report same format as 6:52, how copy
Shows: 8:50
